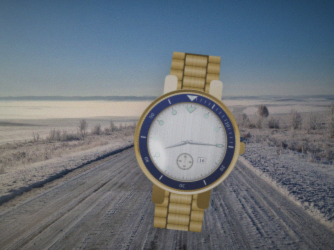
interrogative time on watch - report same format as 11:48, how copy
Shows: 8:15
